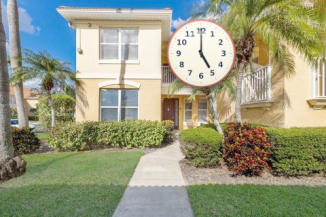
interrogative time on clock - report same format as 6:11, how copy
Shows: 5:00
